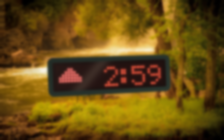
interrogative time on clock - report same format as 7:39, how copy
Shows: 2:59
